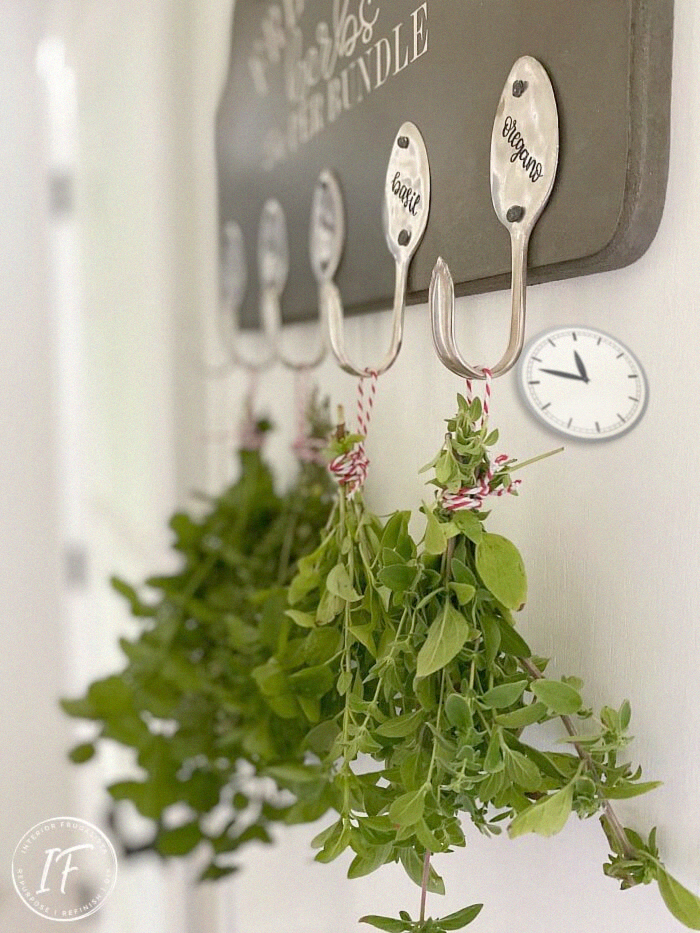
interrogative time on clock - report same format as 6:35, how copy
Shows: 11:48
